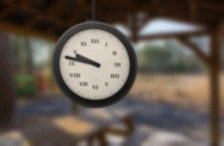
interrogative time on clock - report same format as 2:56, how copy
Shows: 9:47
